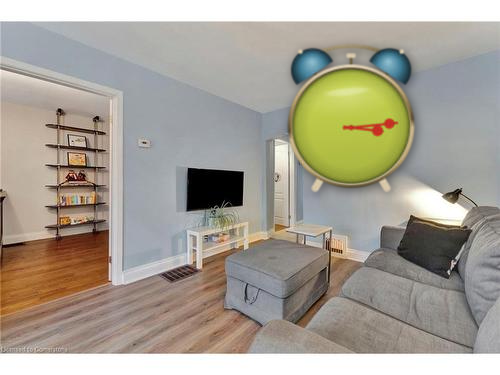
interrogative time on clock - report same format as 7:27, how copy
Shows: 3:14
